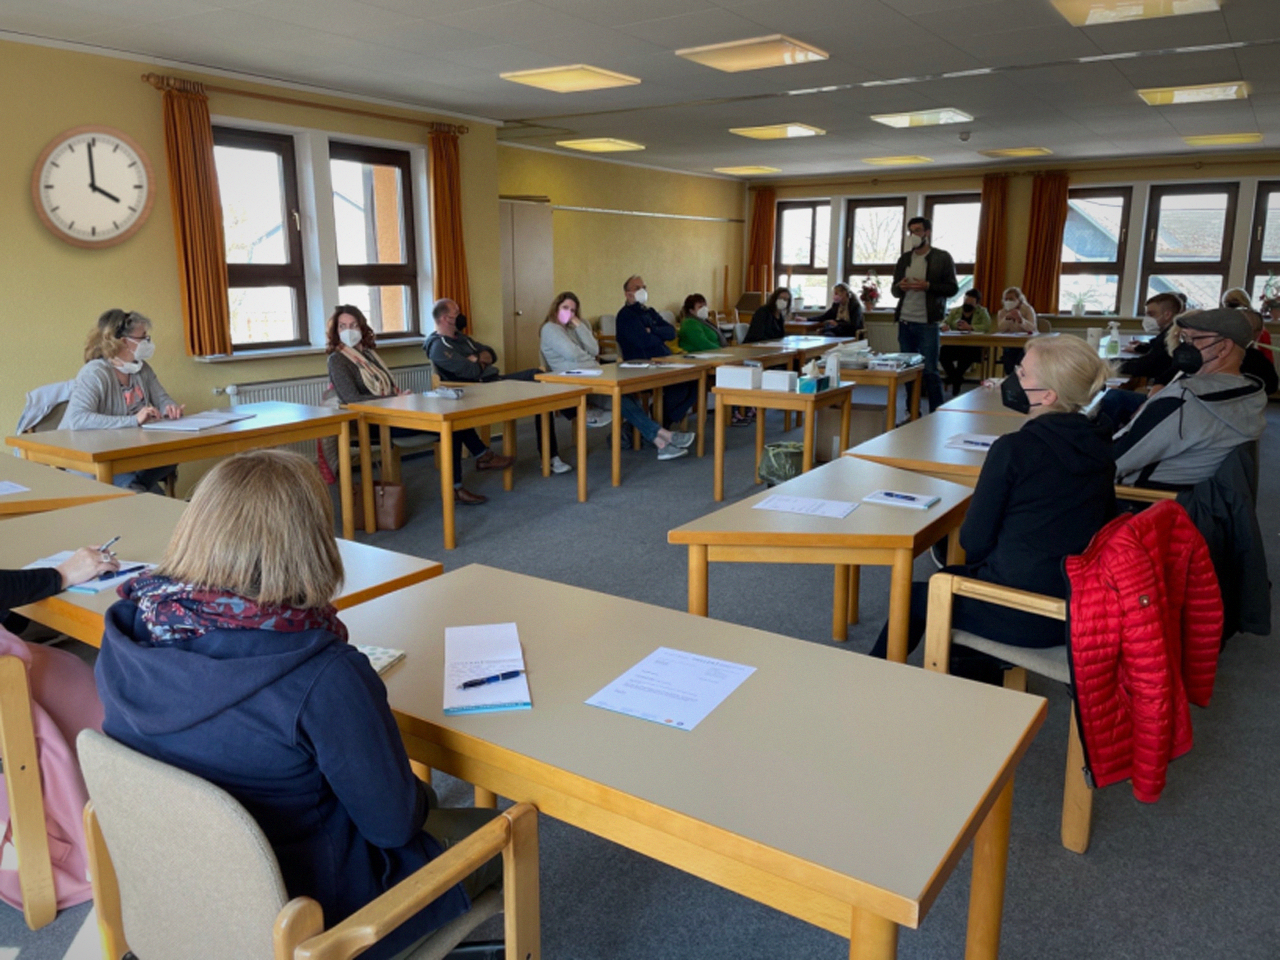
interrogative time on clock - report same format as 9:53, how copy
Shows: 3:59
